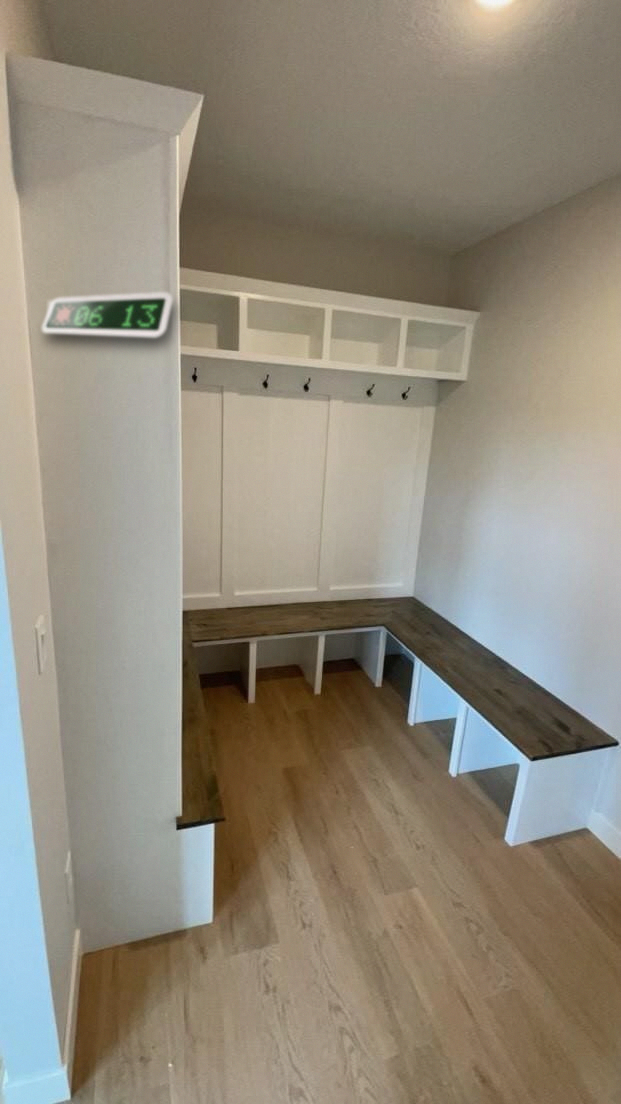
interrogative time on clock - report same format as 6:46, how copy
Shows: 6:13
